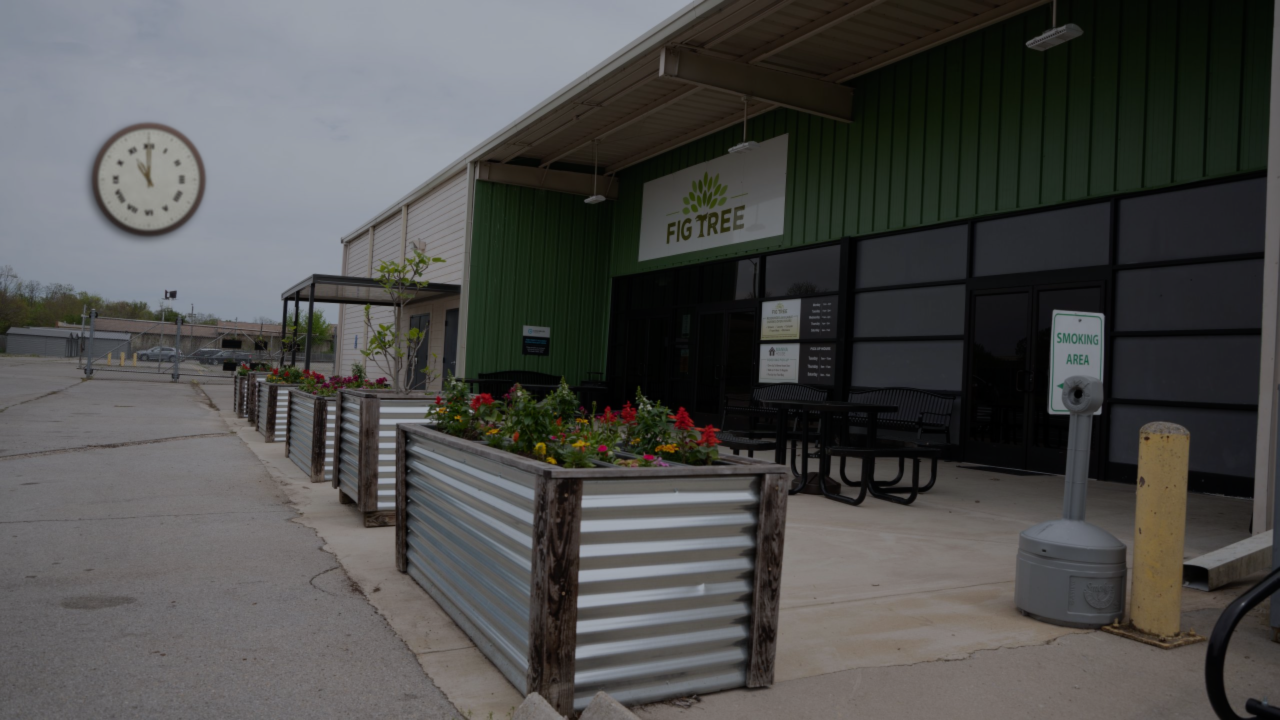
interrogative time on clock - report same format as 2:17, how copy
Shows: 11:00
